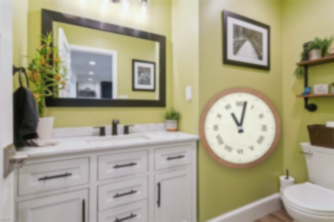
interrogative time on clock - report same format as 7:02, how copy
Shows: 11:02
